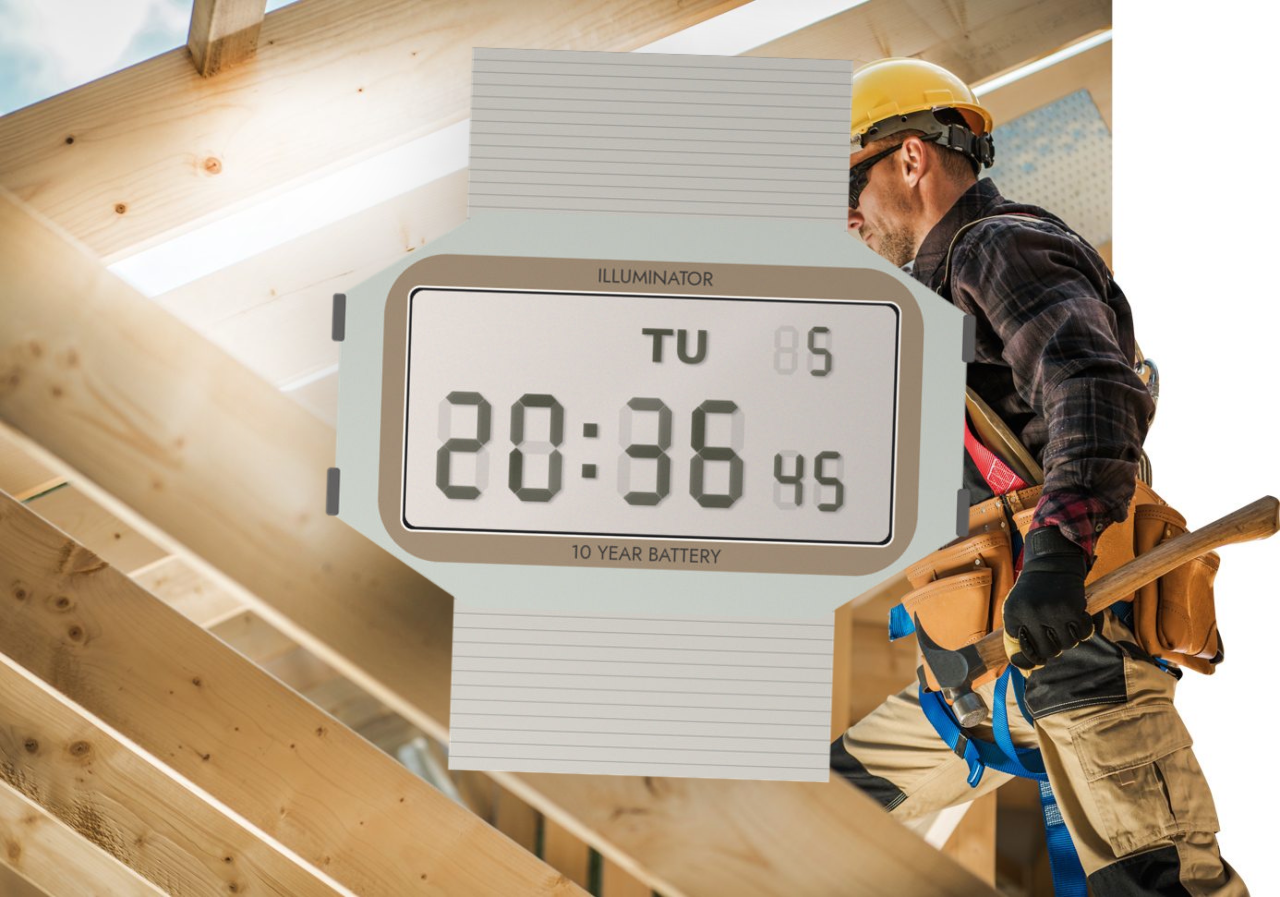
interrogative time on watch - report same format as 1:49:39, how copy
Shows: 20:36:45
